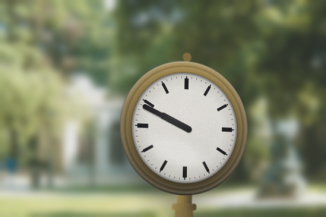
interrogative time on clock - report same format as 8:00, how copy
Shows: 9:49
